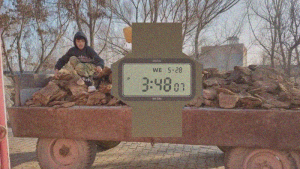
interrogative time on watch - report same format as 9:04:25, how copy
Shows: 3:48:07
